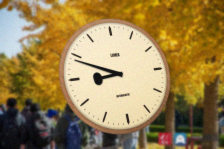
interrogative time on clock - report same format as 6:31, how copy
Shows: 8:49
